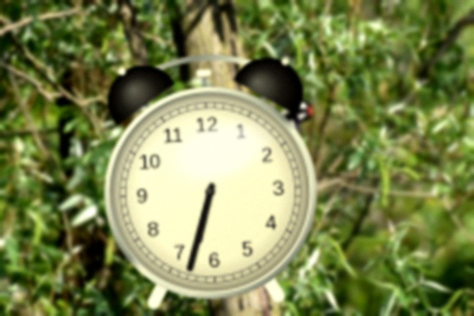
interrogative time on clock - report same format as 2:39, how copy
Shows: 6:33
